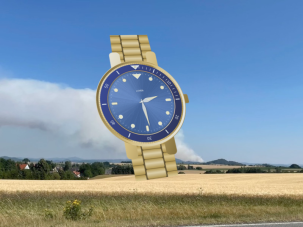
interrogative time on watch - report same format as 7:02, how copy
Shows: 2:29
